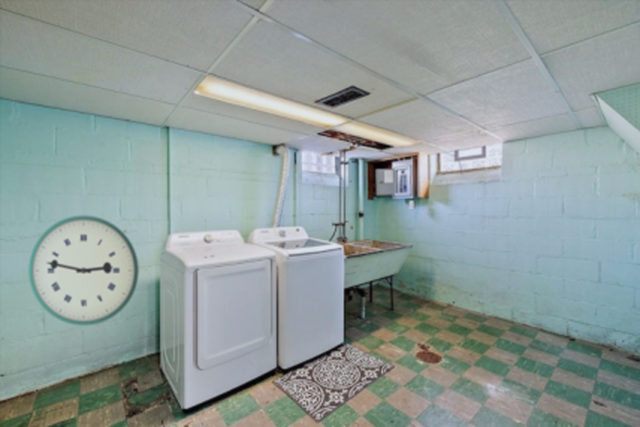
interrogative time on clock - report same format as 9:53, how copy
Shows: 2:47
